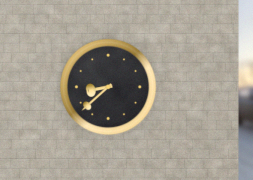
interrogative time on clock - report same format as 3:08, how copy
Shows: 8:38
